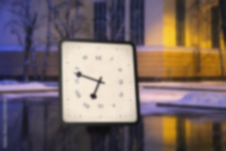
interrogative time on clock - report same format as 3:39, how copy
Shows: 6:48
